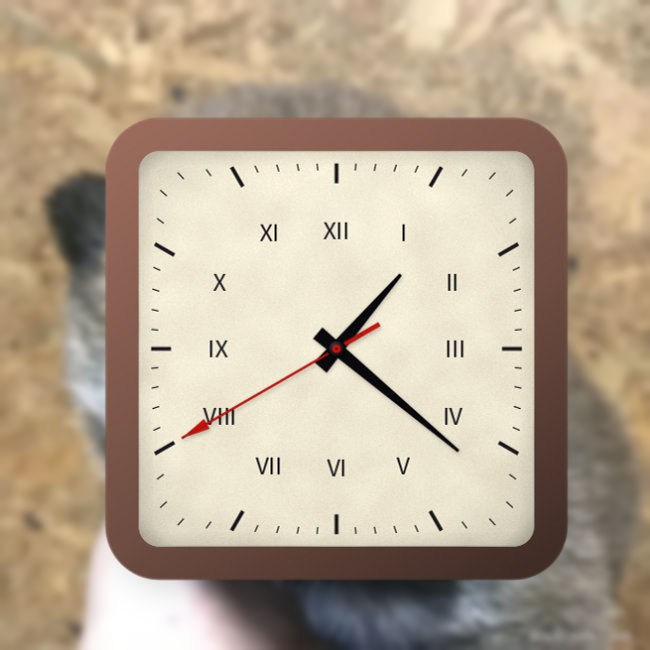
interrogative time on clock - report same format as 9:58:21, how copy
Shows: 1:21:40
